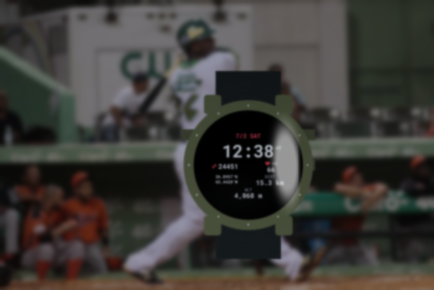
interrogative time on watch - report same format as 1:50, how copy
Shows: 12:38
